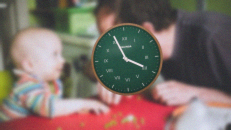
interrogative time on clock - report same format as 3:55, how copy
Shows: 3:56
